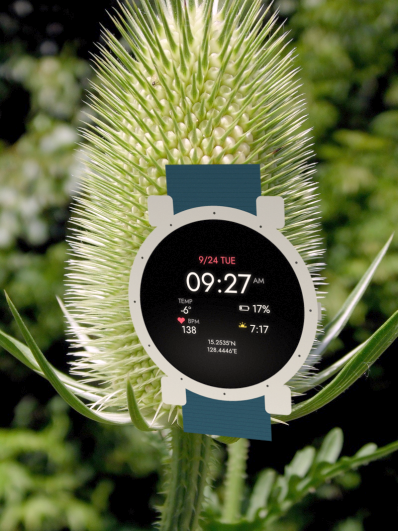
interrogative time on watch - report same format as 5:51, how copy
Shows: 9:27
